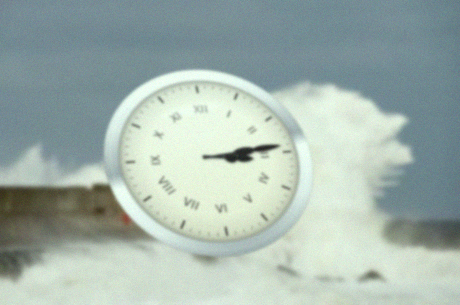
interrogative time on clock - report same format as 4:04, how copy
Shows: 3:14
